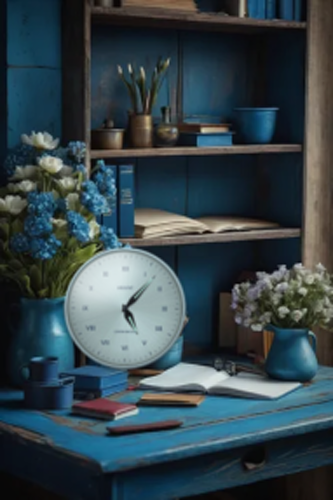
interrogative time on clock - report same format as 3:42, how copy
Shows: 5:07
